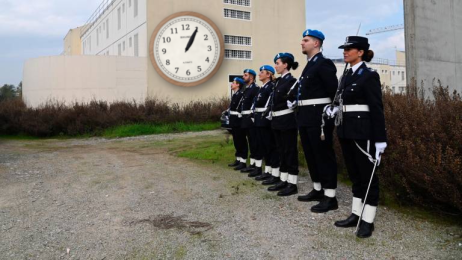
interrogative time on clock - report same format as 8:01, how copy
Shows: 1:05
